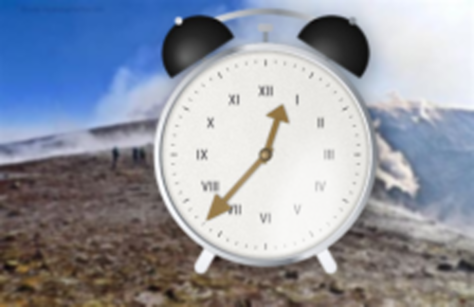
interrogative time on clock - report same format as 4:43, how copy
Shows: 12:37
